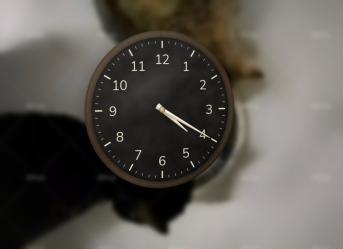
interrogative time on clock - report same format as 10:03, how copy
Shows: 4:20
